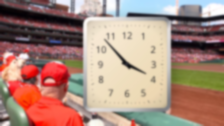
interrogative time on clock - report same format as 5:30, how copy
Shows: 3:53
